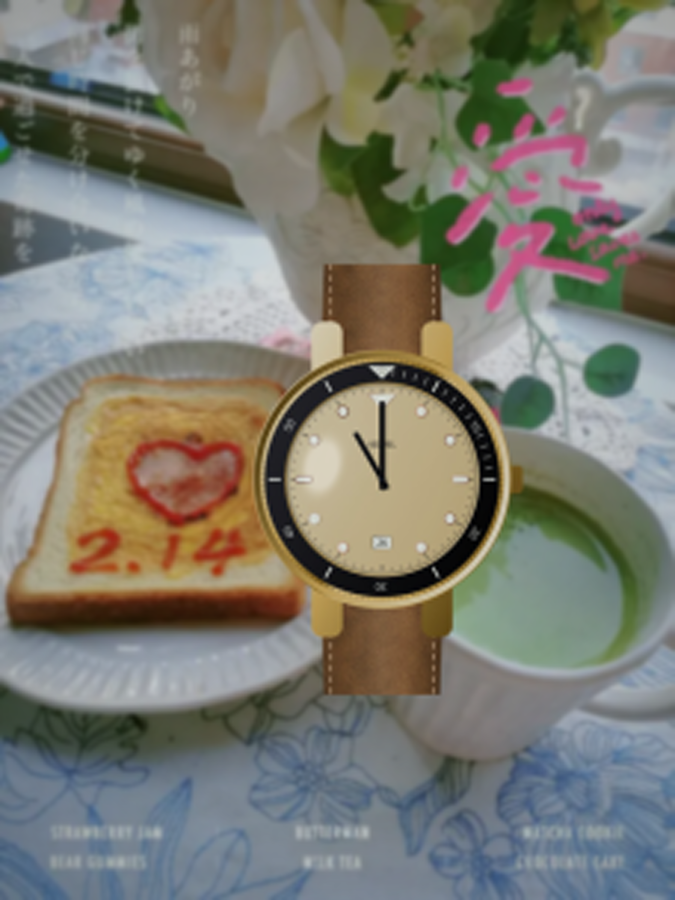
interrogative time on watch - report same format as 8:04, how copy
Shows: 11:00
